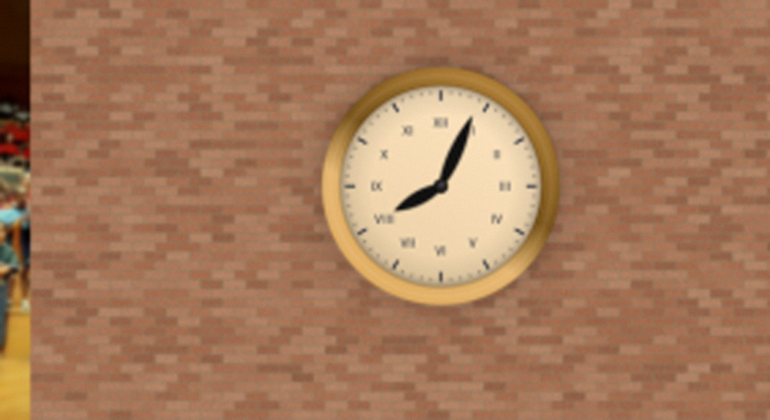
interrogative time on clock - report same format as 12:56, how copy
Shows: 8:04
